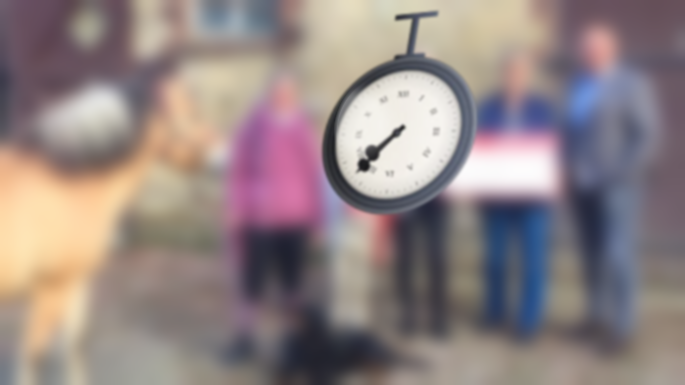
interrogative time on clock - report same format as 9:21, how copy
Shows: 7:37
